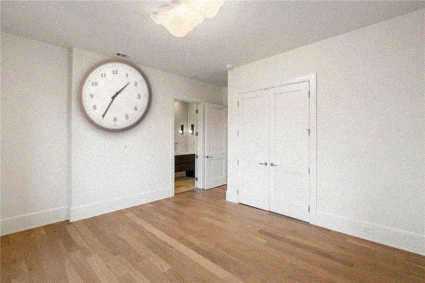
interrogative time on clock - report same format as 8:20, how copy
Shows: 1:35
